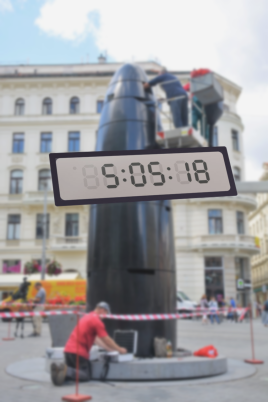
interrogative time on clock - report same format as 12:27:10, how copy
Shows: 5:05:18
